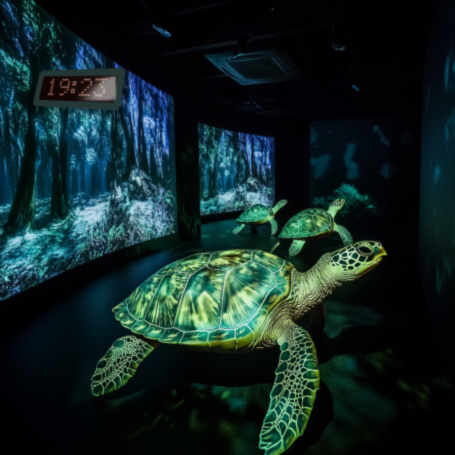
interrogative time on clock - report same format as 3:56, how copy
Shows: 19:23
